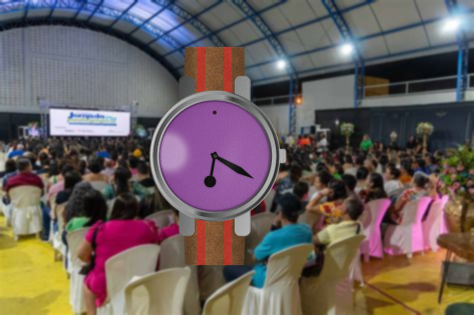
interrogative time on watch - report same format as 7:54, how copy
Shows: 6:20
